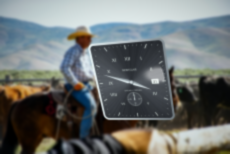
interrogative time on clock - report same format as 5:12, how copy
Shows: 3:48
